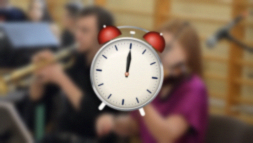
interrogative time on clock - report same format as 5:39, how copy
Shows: 12:00
